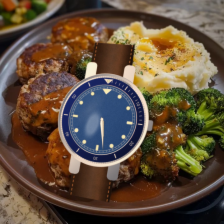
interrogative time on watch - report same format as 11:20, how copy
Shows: 5:28
